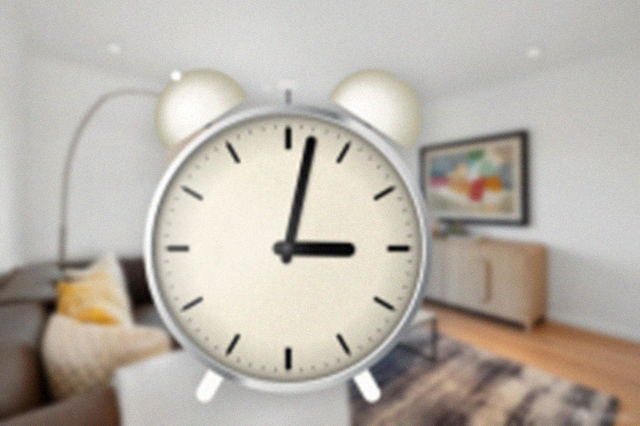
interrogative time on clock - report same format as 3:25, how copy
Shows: 3:02
